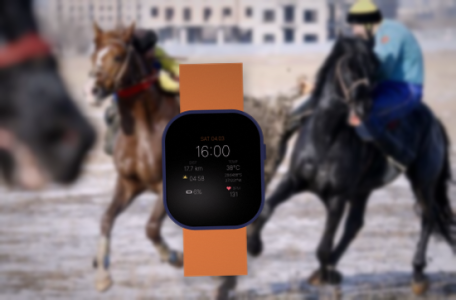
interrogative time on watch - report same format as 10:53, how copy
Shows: 16:00
